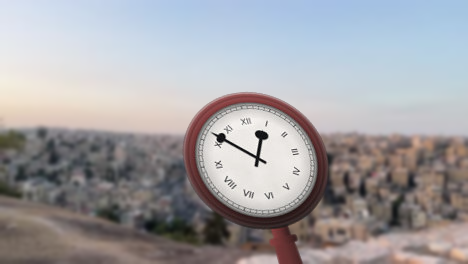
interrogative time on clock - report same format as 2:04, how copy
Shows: 12:52
